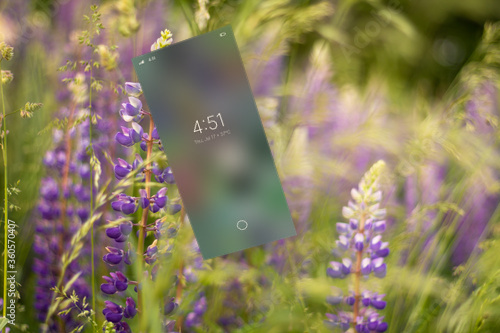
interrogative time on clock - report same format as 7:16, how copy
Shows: 4:51
